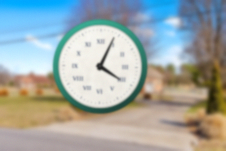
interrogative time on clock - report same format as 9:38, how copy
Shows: 4:04
